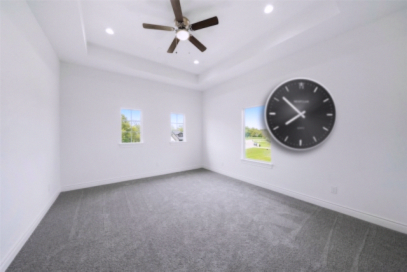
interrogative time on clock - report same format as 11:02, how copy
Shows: 7:52
